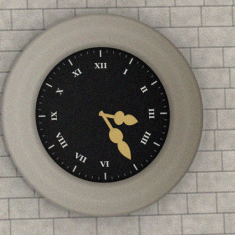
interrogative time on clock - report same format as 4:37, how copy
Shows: 3:25
